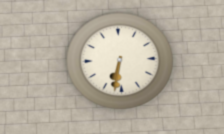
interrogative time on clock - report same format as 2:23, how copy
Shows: 6:32
